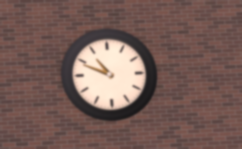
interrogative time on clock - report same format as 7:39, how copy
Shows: 10:49
